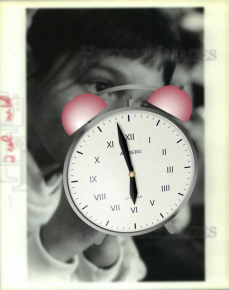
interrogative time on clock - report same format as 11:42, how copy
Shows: 5:58
